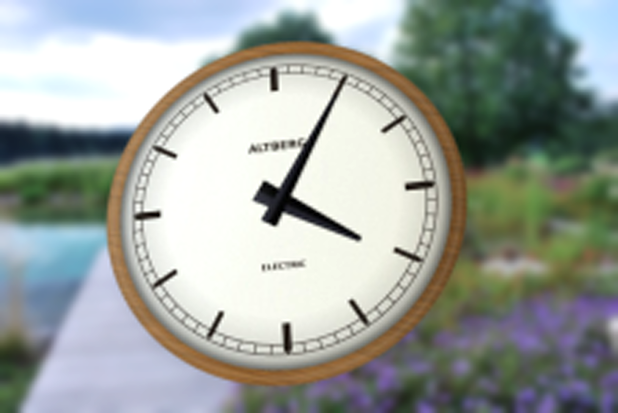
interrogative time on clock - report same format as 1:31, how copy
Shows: 4:05
